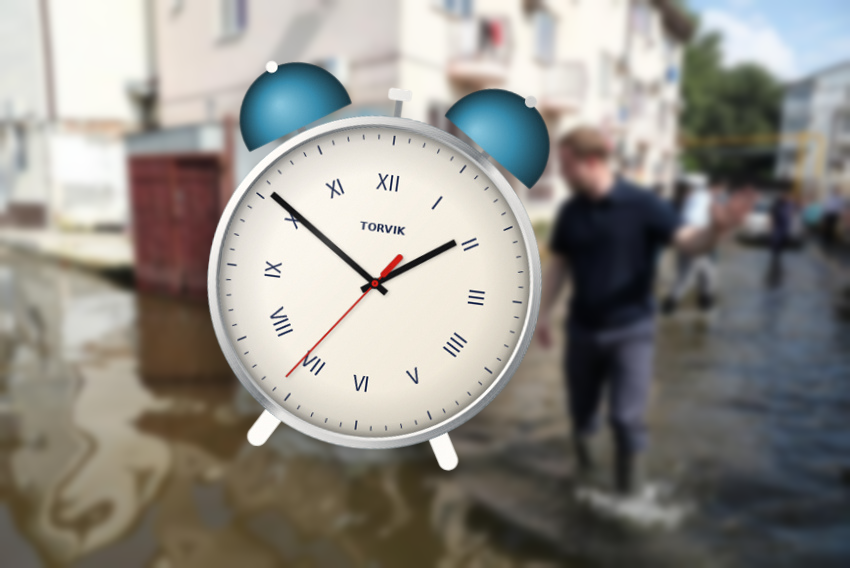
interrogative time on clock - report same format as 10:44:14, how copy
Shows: 1:50:36
